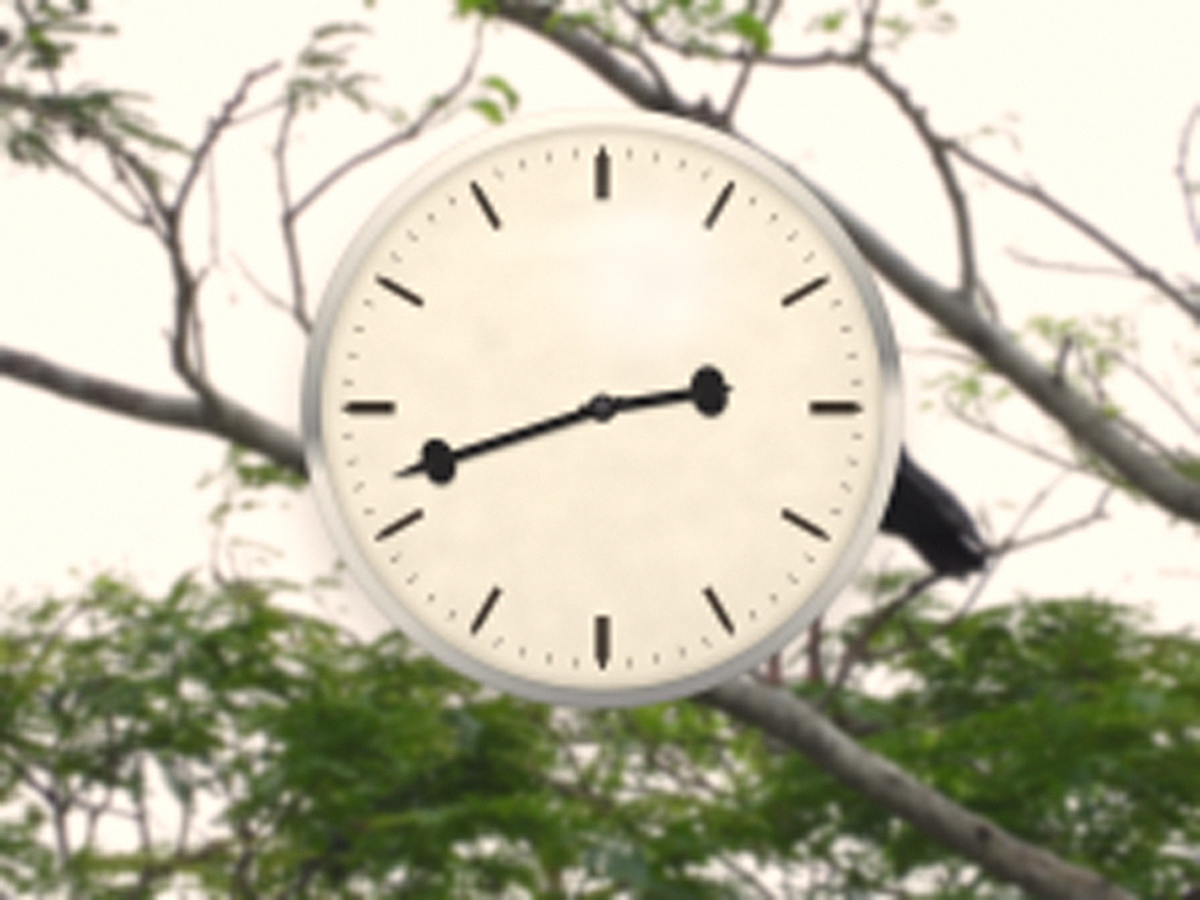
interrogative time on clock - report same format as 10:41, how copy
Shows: 2:42
